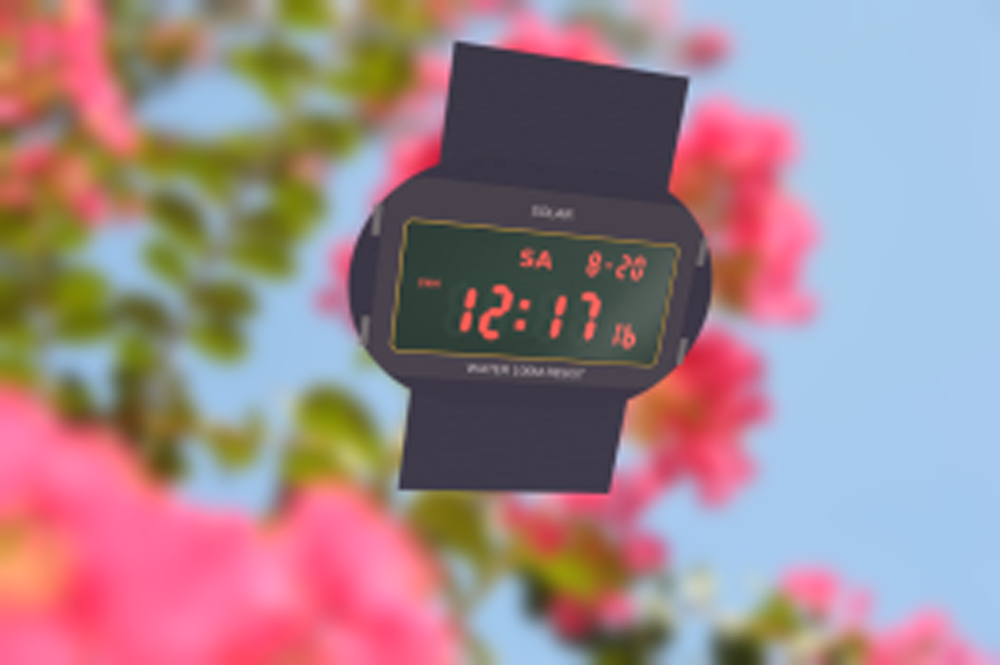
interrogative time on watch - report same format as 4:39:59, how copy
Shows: 12:17:16
